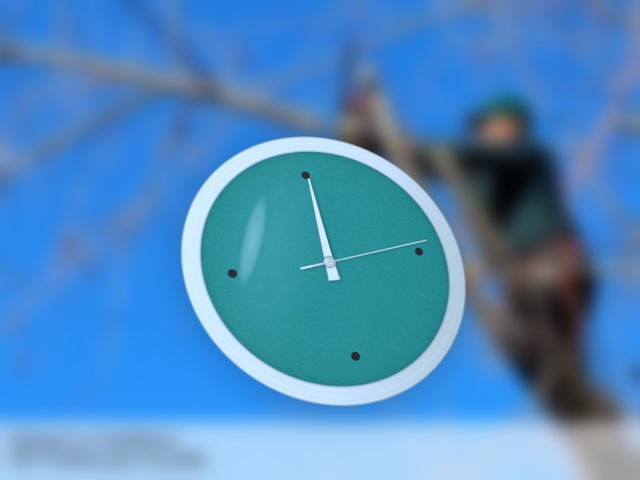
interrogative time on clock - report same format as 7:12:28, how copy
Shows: 12:00:14
